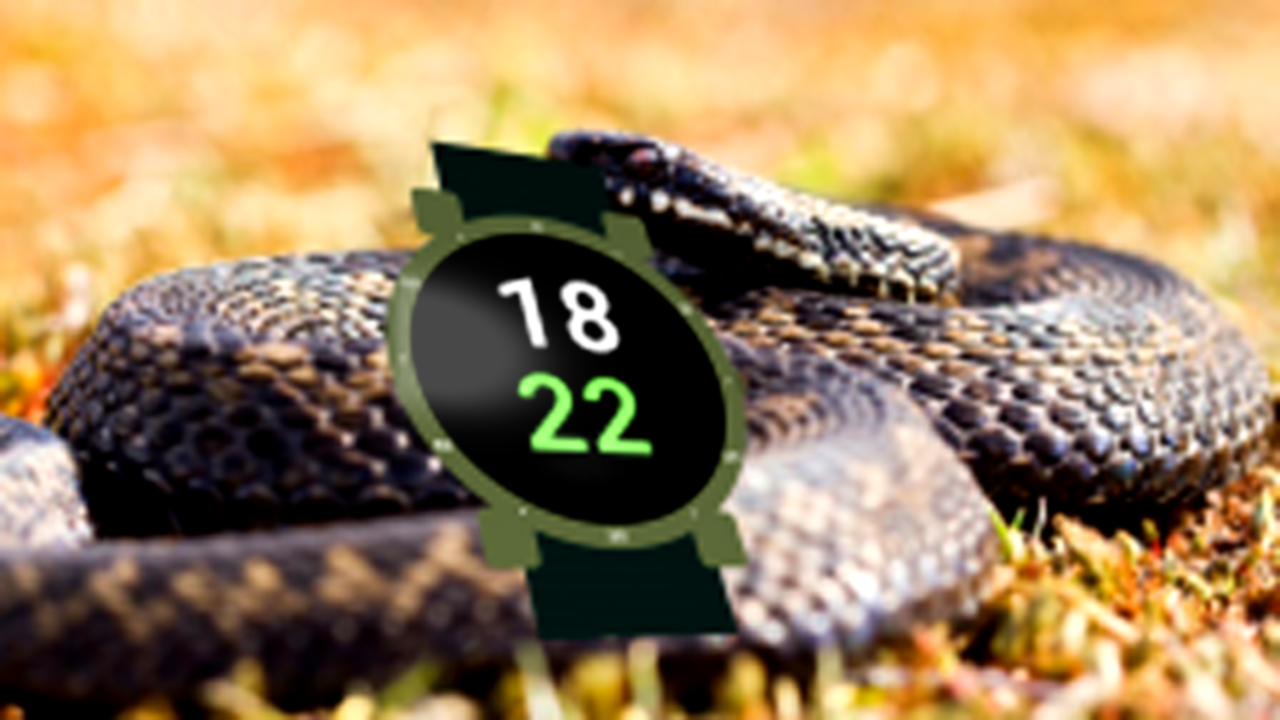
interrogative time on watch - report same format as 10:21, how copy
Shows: 18:22
